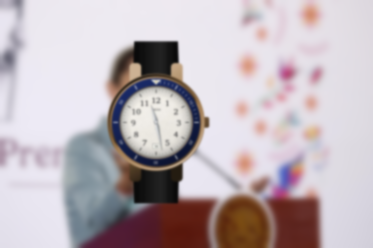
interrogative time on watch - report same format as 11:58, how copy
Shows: 11:28
